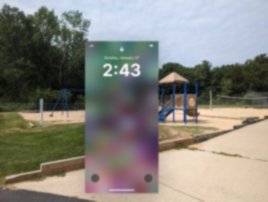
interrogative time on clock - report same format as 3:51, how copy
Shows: 2:43
